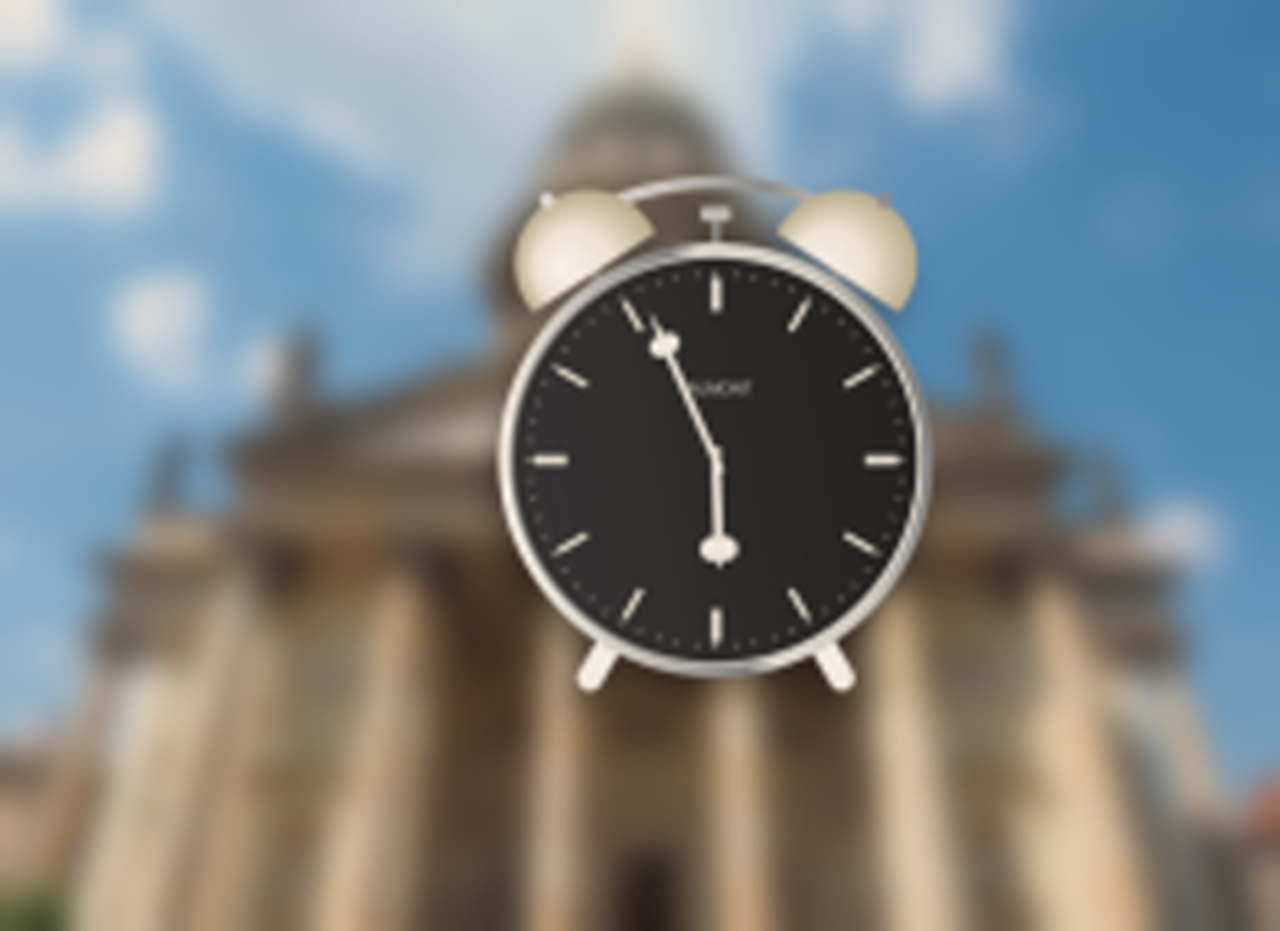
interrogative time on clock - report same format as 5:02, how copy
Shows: 5:56
